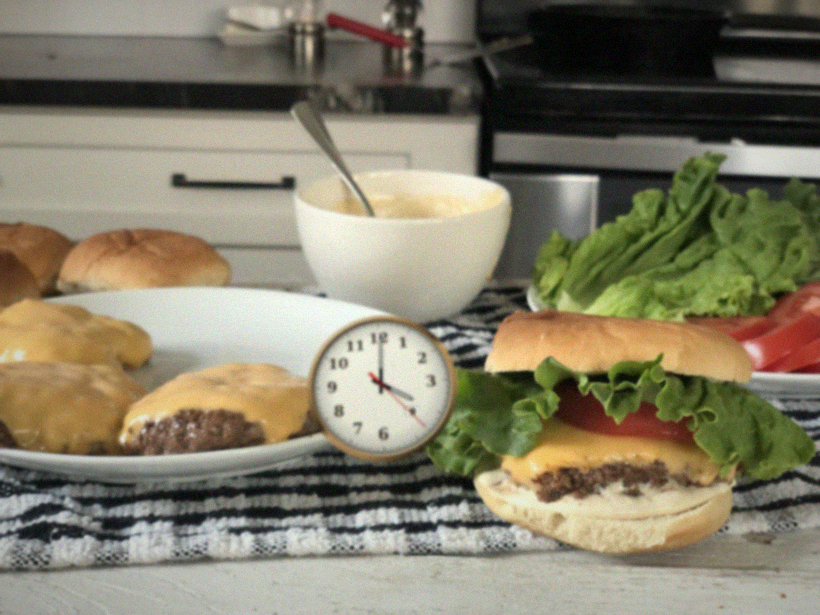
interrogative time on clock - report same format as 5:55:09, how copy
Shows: 4:00:23
